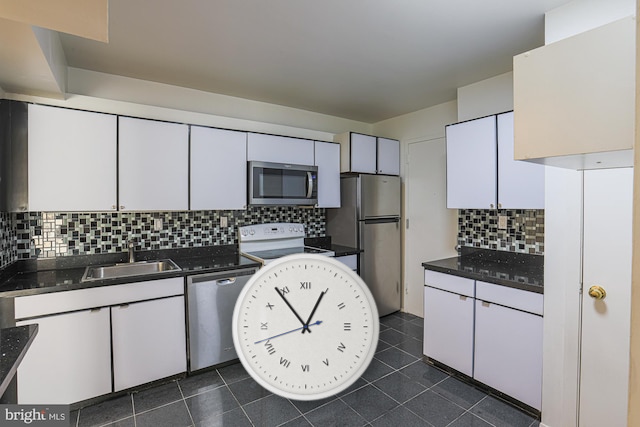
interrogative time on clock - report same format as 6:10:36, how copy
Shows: 12:53:42
